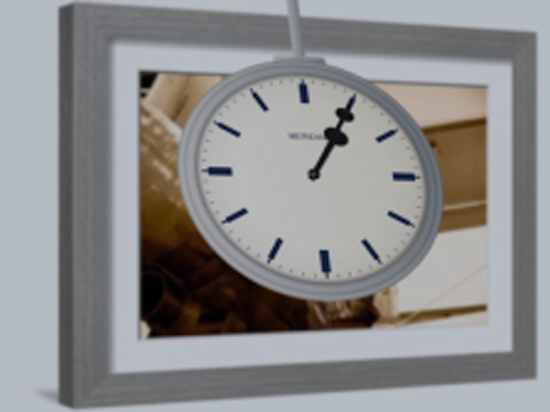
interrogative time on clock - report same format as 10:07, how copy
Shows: 1:05
